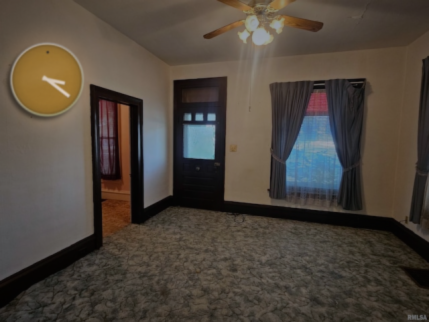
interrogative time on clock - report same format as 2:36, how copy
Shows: 3:21
